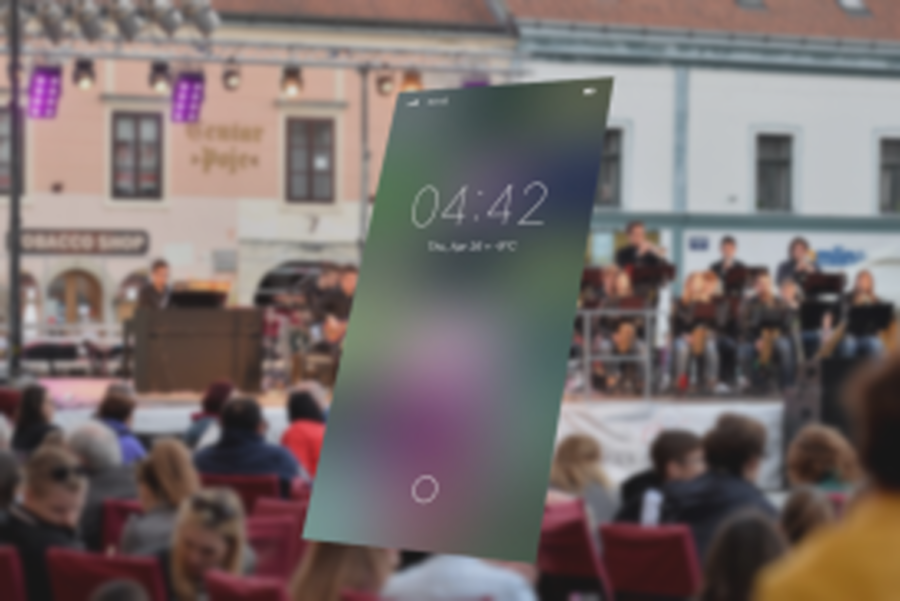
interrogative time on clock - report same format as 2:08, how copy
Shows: 4:42
